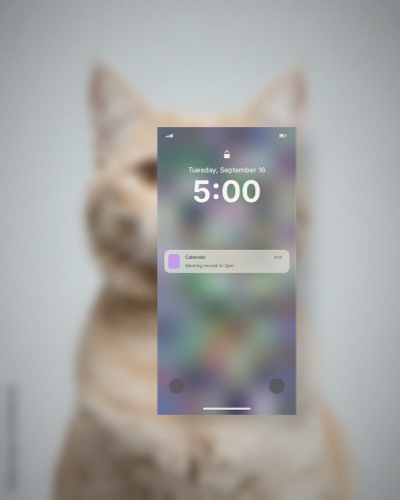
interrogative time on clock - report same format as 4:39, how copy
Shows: 5:00
